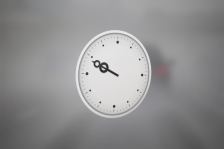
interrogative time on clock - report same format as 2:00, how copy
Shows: 9:49
